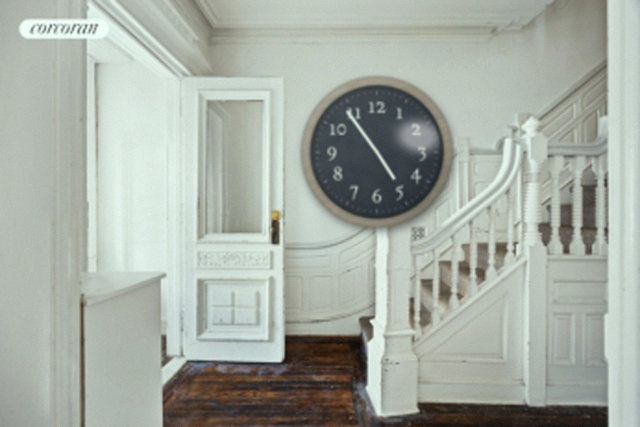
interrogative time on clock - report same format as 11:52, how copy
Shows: 4:54
